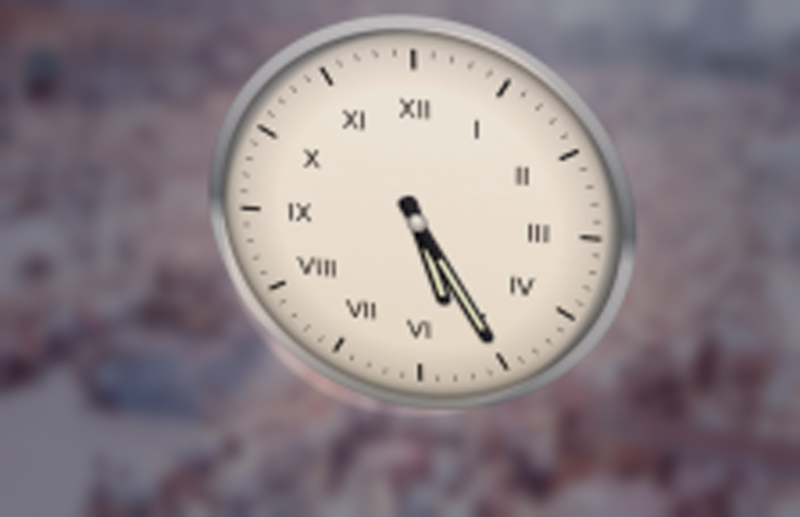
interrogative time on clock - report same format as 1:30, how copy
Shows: 5:25
